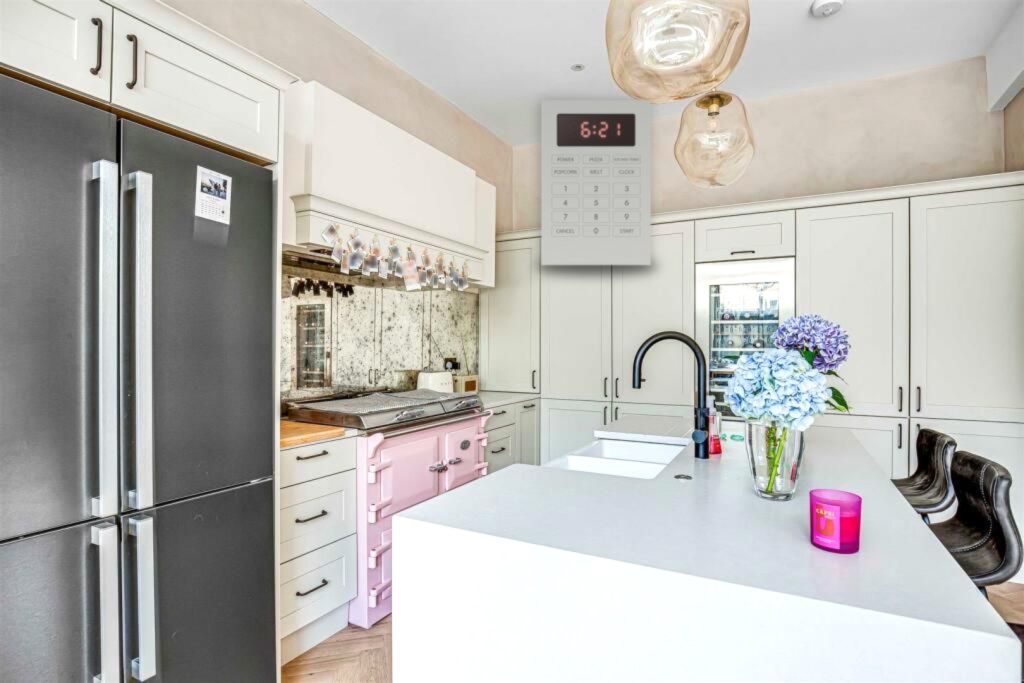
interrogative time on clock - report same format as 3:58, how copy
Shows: 6:21
